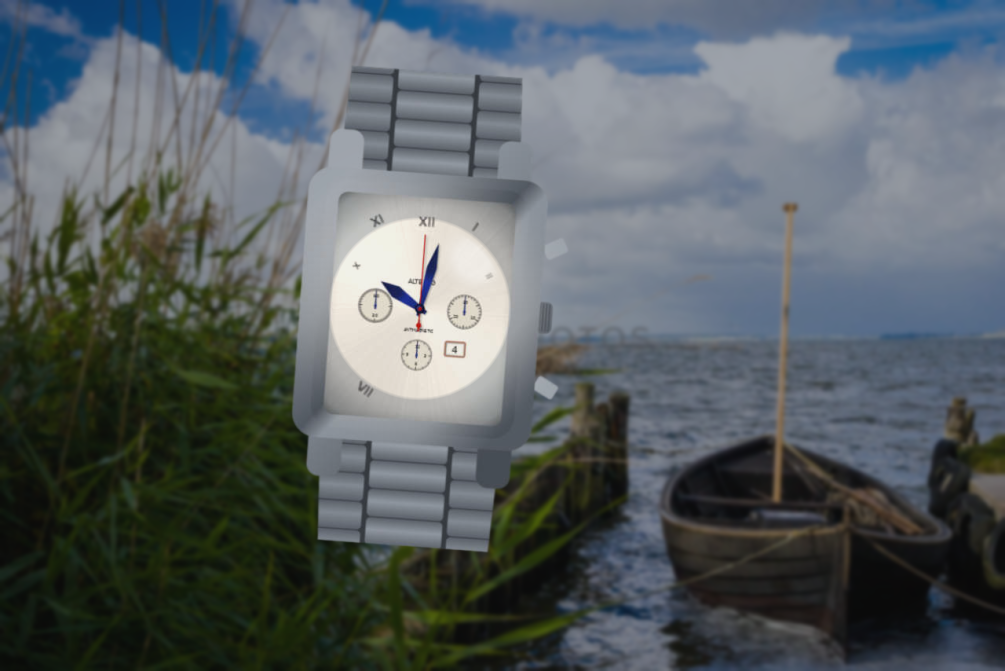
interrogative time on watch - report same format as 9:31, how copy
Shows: 10:02
